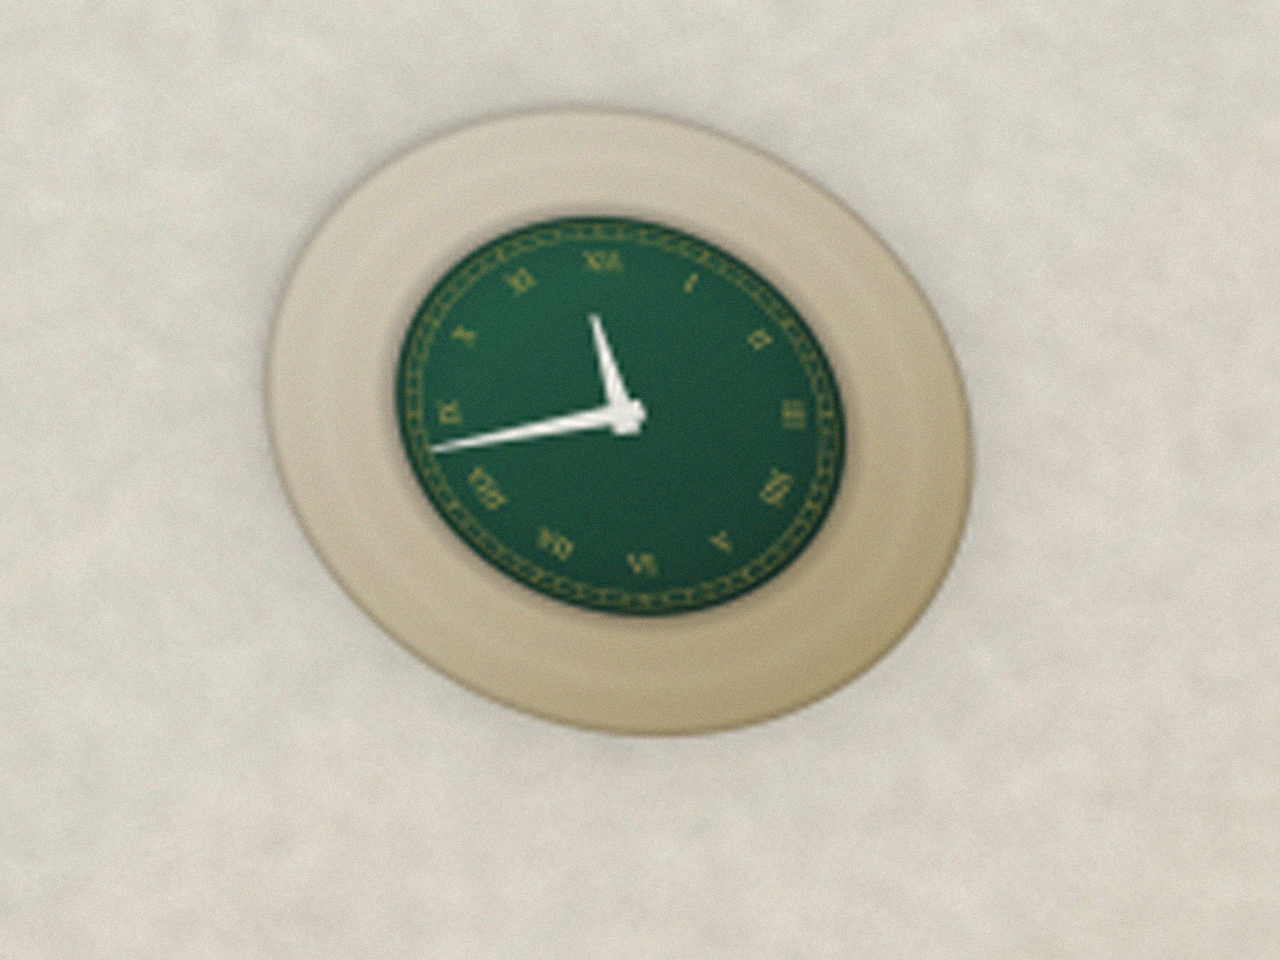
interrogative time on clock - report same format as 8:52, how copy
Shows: 11:43
